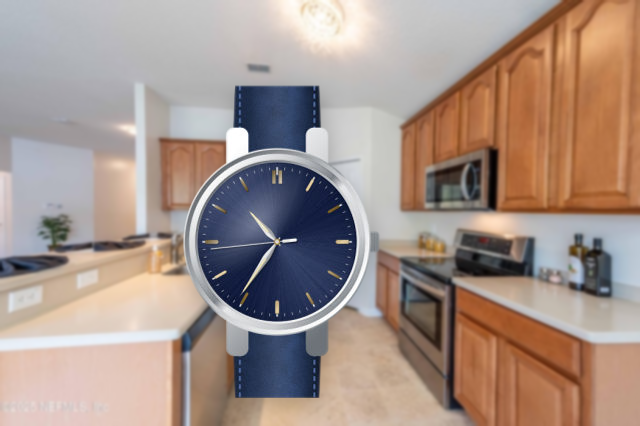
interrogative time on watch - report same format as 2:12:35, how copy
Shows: 10:35:44
